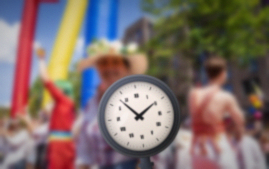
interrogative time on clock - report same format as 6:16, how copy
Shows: 1:53
